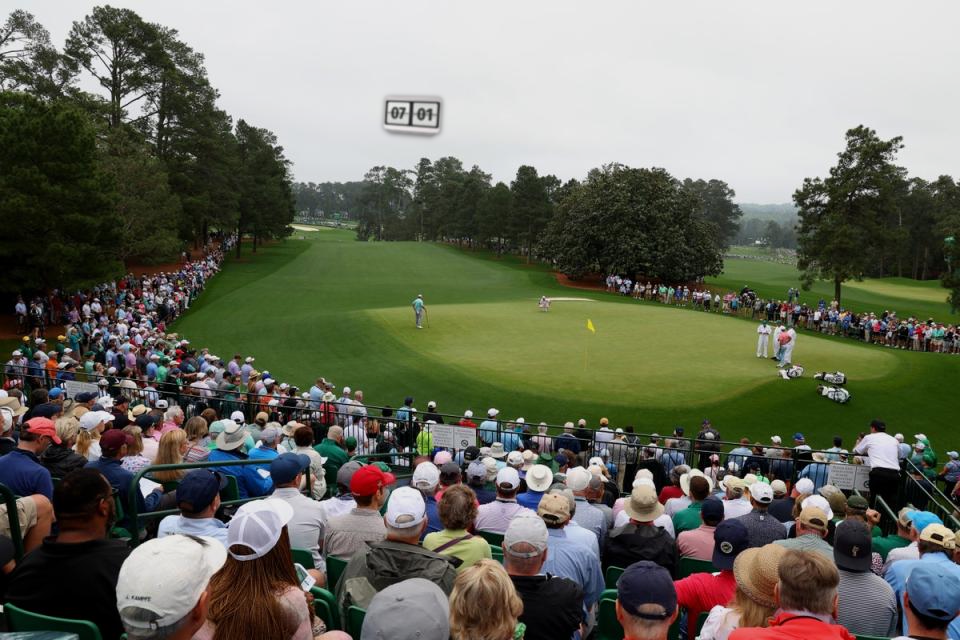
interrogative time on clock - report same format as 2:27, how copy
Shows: 7:01
